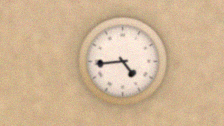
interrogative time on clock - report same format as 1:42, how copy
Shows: 4:44
